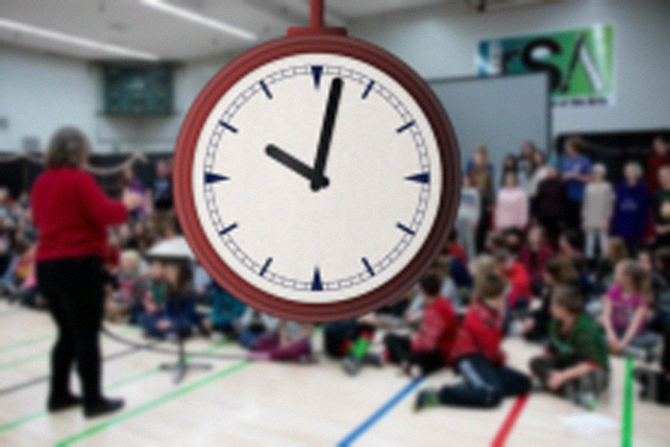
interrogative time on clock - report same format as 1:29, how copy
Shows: 10:02
